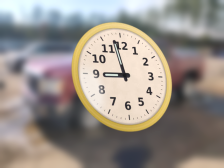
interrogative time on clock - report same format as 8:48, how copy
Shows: 8:58
